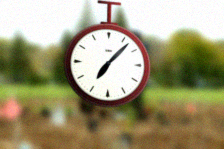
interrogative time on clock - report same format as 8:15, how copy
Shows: 7:07
